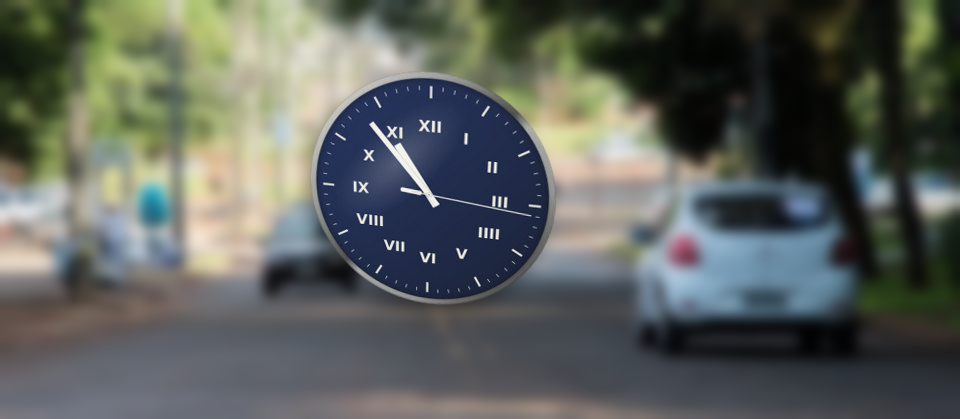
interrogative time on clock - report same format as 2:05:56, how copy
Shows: 10:53:16
